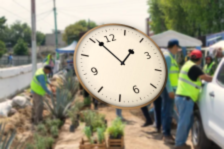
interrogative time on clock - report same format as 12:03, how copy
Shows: 1:56
